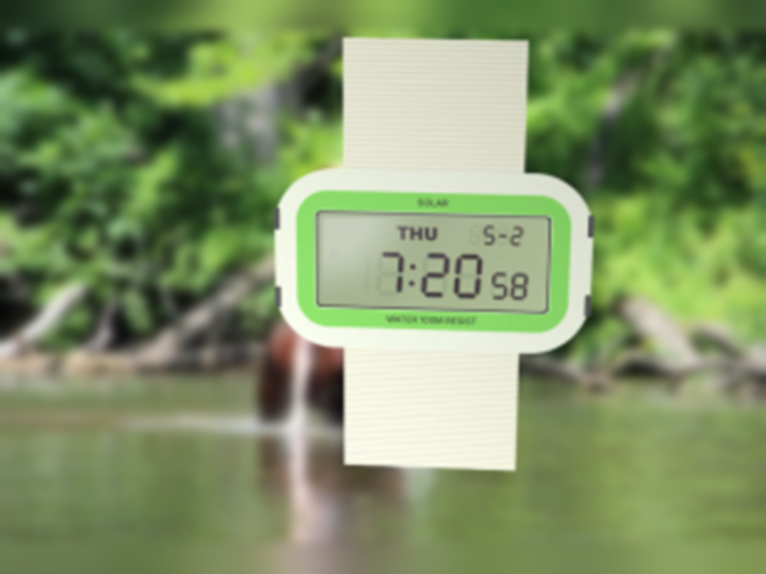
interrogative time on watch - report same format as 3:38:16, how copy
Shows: 7:20:58
